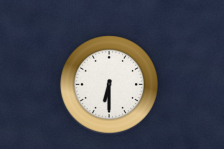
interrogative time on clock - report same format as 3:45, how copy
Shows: 6:30
